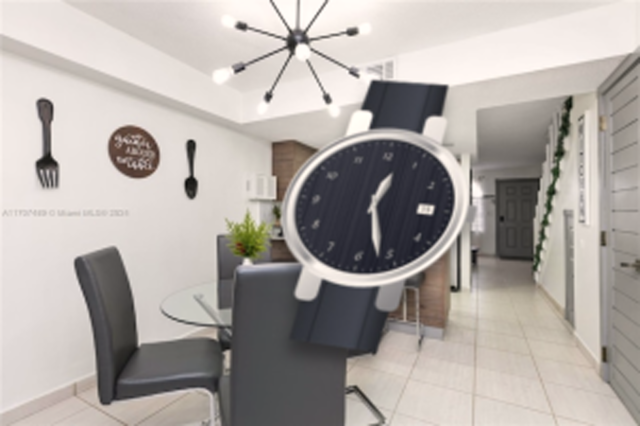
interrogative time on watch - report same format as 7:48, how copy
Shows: 12:27
